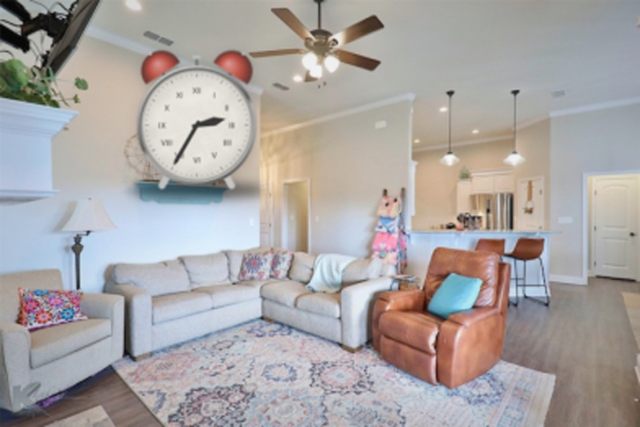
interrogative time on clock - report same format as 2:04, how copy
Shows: 2:35
